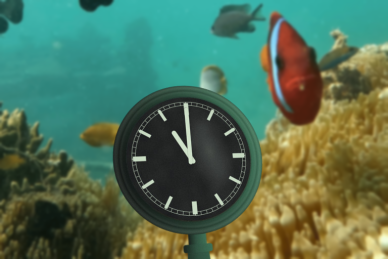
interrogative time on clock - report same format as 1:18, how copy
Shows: 11:00
